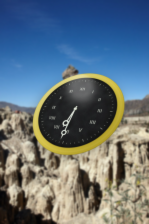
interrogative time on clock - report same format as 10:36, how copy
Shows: 6:31
